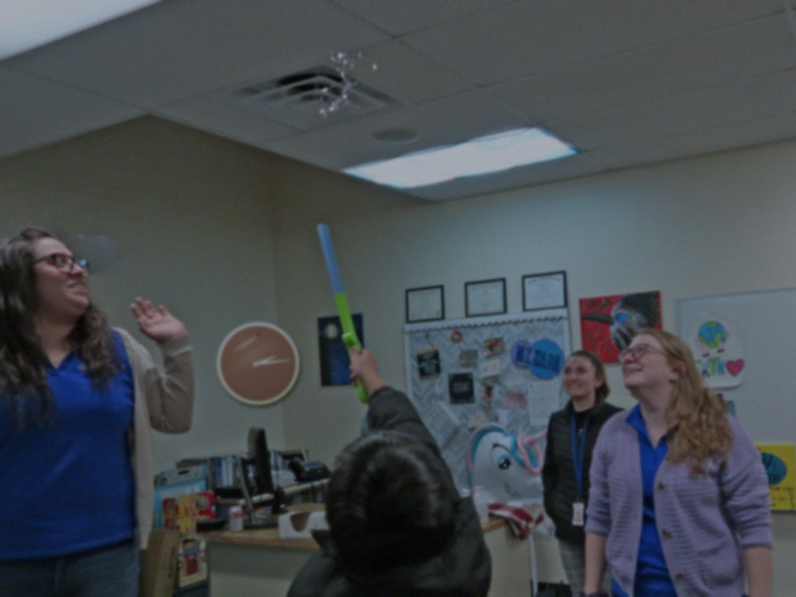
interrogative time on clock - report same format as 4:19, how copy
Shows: 2:14
